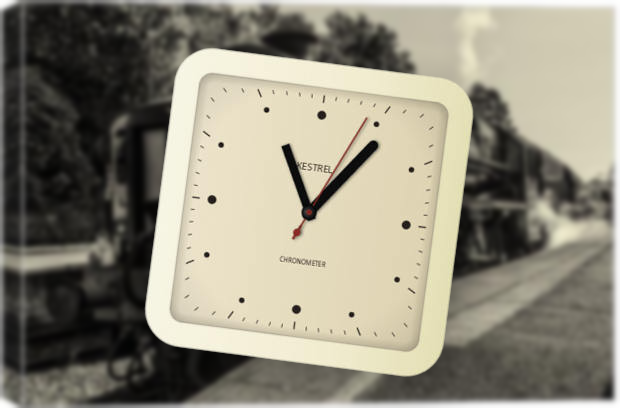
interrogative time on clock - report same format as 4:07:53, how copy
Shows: 11:06:04
